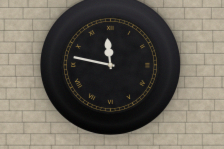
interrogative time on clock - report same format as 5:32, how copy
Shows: 11:47
